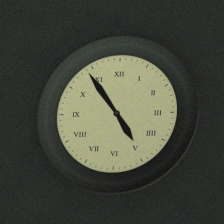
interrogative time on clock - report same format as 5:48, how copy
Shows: 4:54
